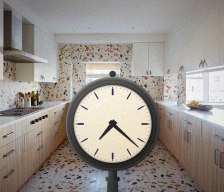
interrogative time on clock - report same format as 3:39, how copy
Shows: 7:22
